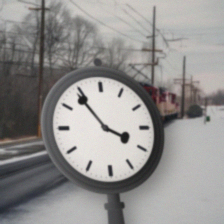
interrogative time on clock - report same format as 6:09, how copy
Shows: 3:54
